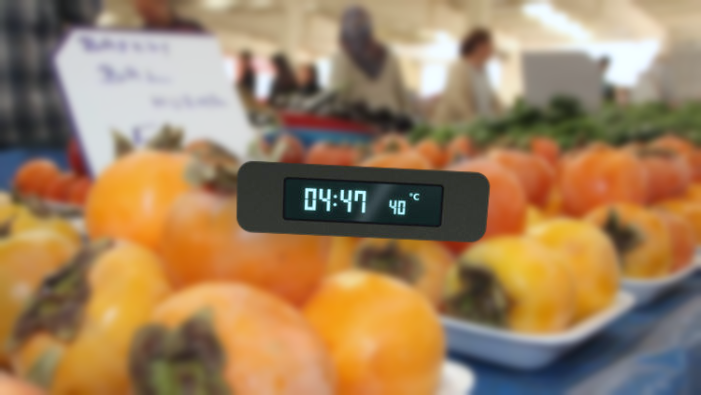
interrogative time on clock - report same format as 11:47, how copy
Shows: 4:47
